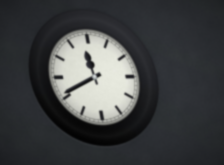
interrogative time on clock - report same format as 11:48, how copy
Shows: 11:41
